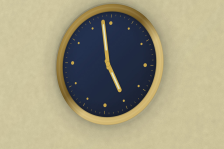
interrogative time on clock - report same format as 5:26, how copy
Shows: 4:58
